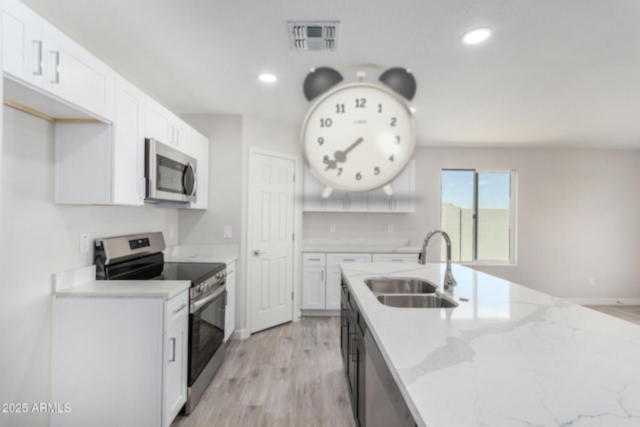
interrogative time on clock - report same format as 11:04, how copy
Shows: 7:38
